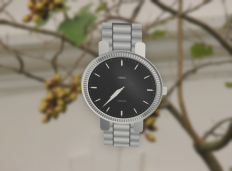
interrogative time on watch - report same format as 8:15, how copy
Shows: 7:37
